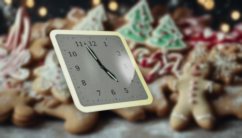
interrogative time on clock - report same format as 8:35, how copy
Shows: 4:57
